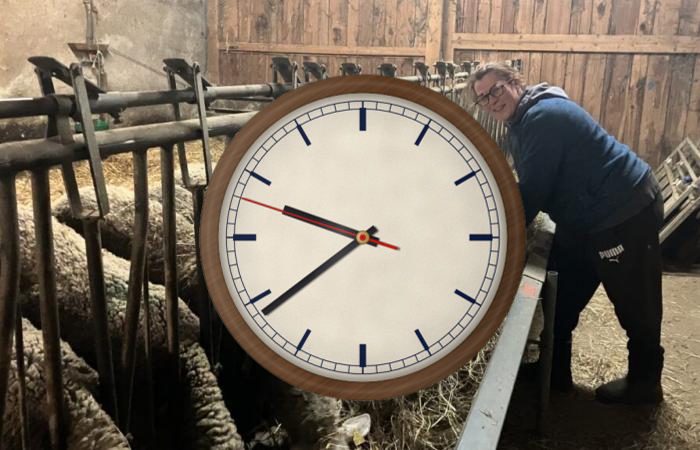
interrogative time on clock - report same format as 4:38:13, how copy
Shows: 9:38:48
